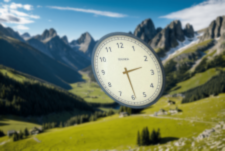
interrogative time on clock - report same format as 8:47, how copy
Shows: 2:29
